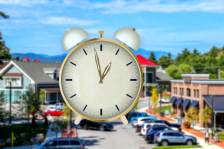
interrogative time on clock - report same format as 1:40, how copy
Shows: 12:58
